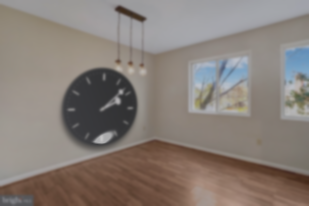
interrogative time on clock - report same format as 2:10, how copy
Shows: 2:08
